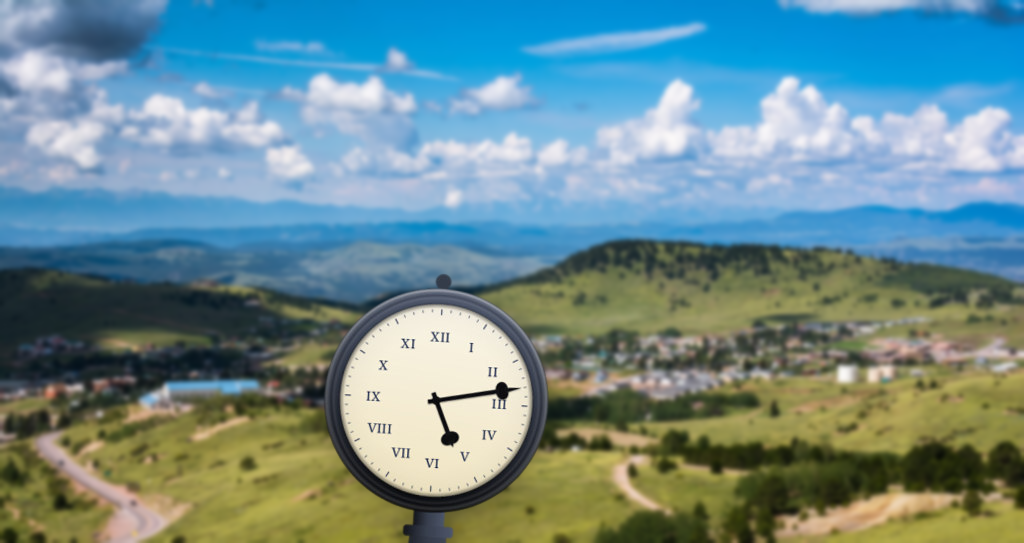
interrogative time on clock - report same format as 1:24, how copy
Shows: 5:13
